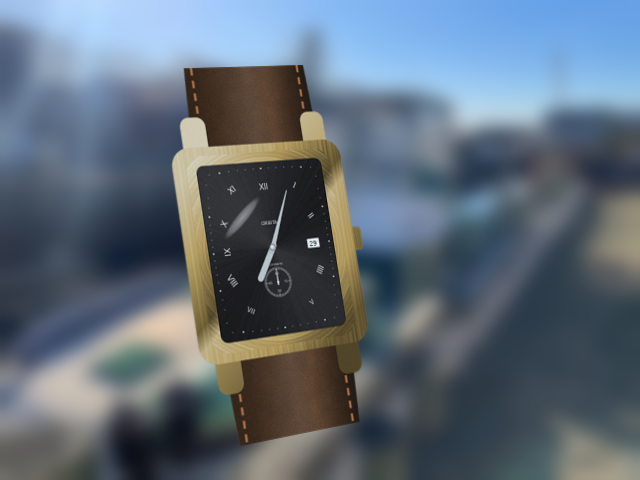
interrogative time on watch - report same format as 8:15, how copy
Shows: 7:04
